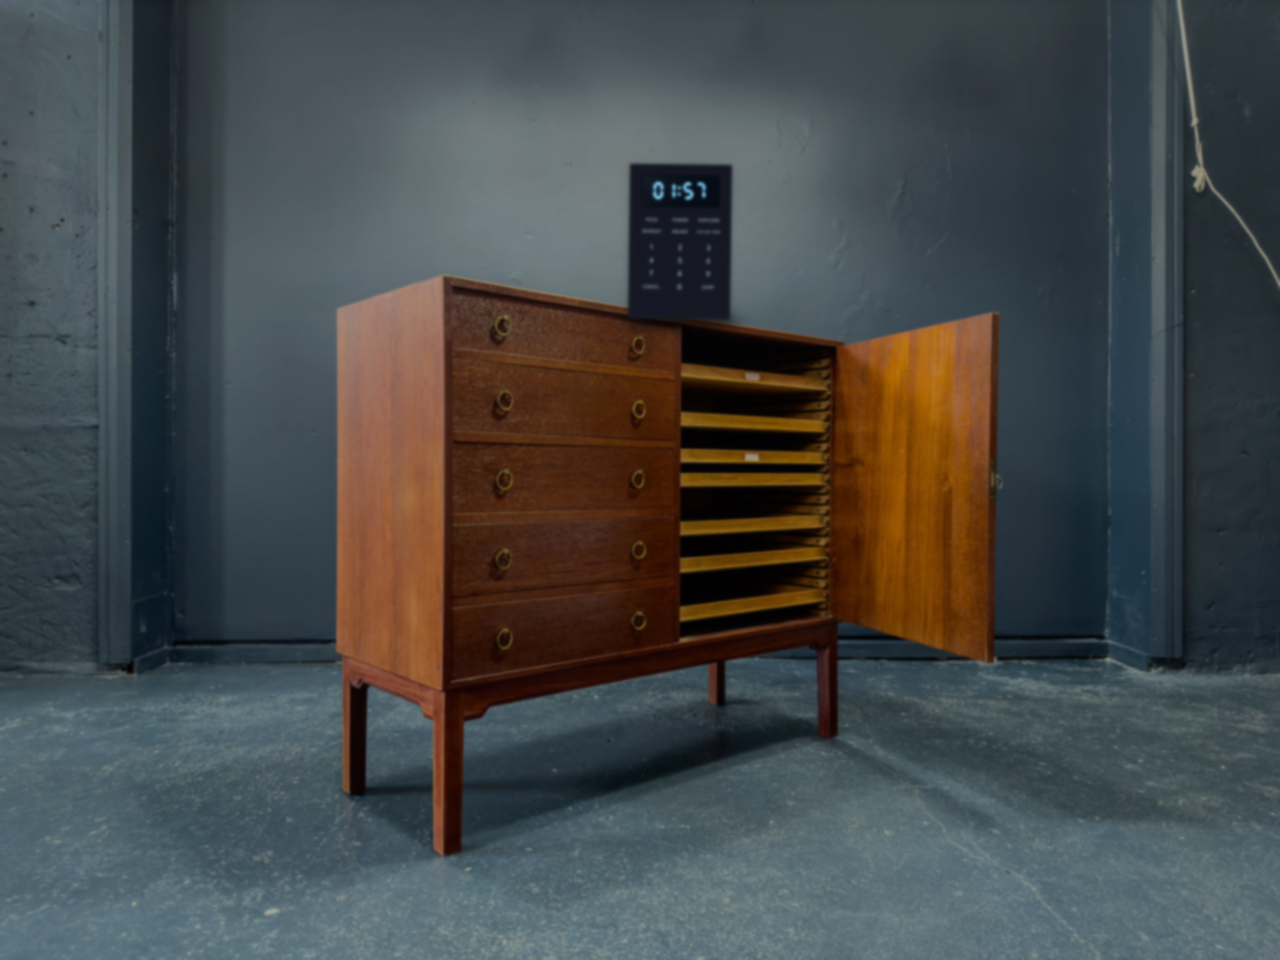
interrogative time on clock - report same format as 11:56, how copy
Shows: 1:57
